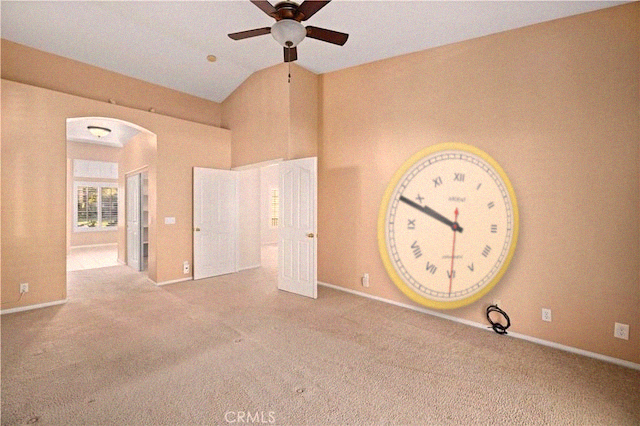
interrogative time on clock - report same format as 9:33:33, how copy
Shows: 9:48:30
